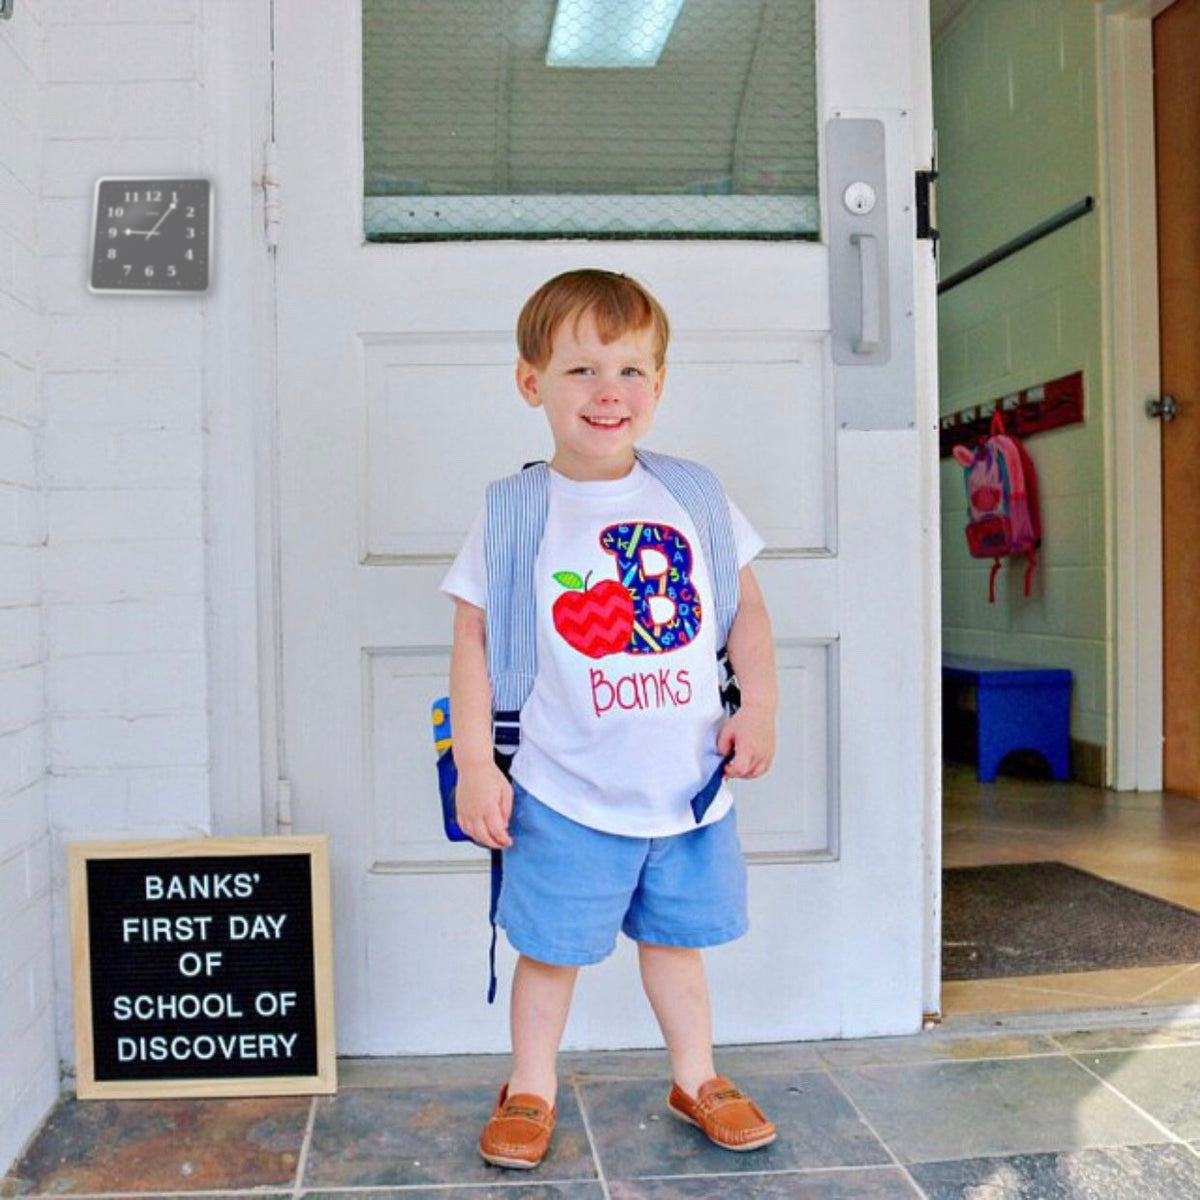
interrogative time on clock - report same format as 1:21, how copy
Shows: 9:06
